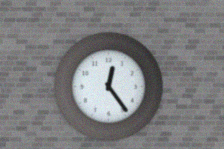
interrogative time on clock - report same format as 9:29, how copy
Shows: 12:24
